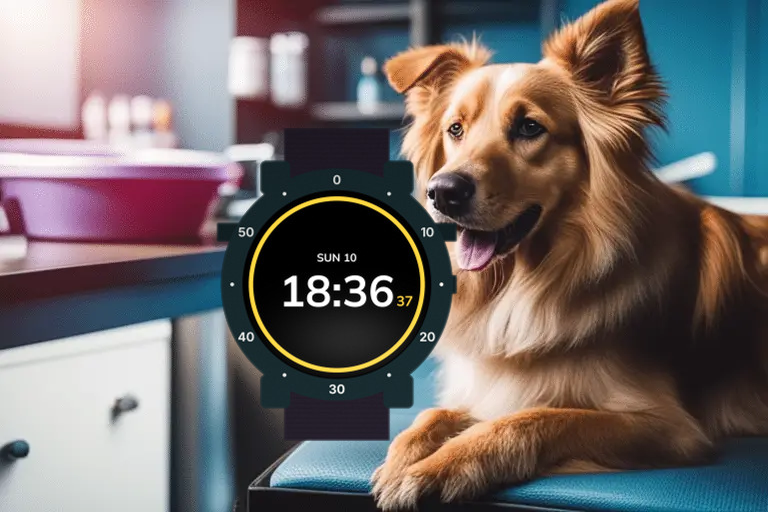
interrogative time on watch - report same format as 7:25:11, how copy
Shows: 18:36:37
